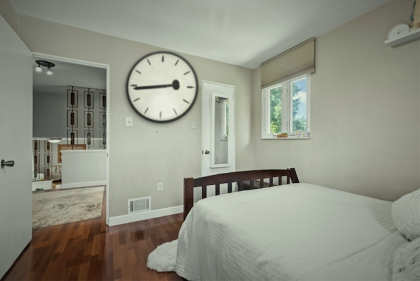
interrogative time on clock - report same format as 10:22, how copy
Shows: 2:44
